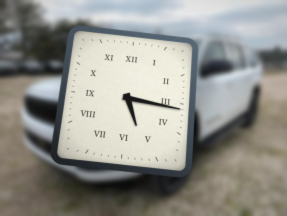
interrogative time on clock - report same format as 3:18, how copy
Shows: 5:16
